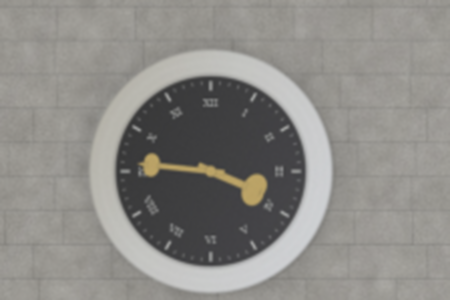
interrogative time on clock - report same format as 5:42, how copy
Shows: 3:46
